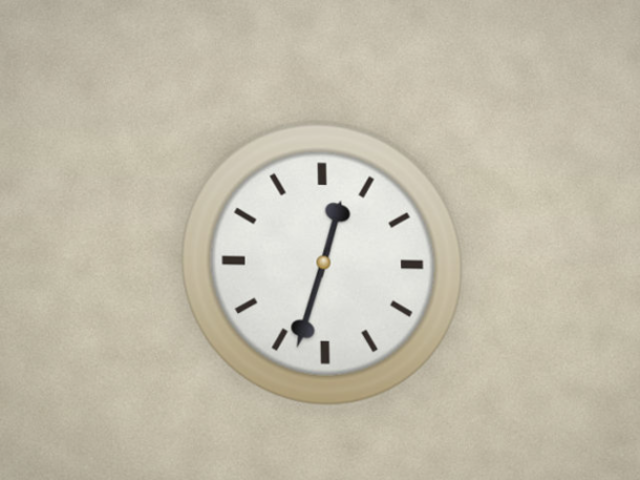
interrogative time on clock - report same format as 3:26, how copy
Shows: 12:33
